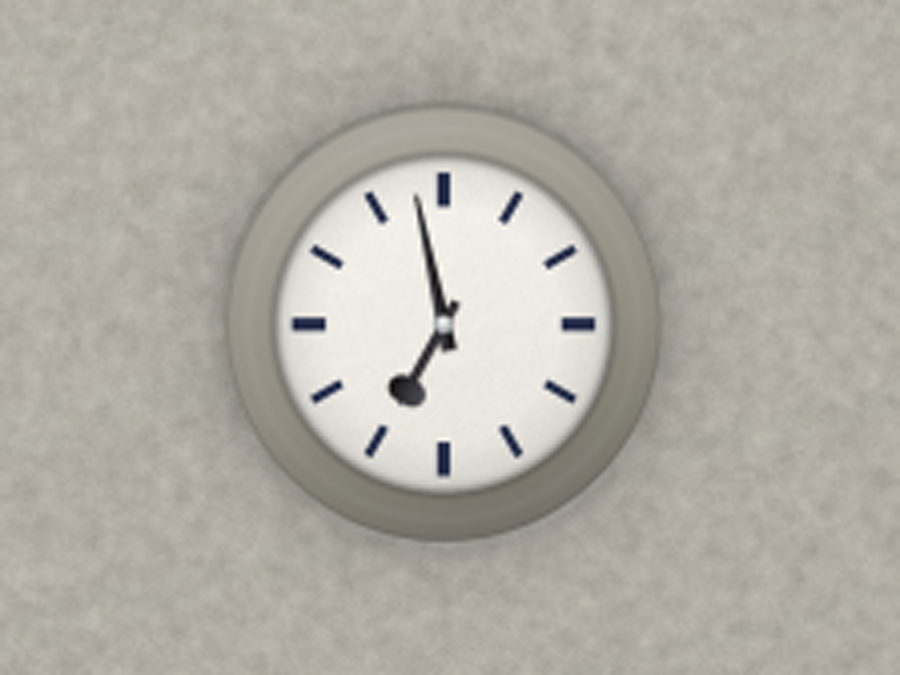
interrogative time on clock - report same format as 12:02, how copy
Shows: 6:58
